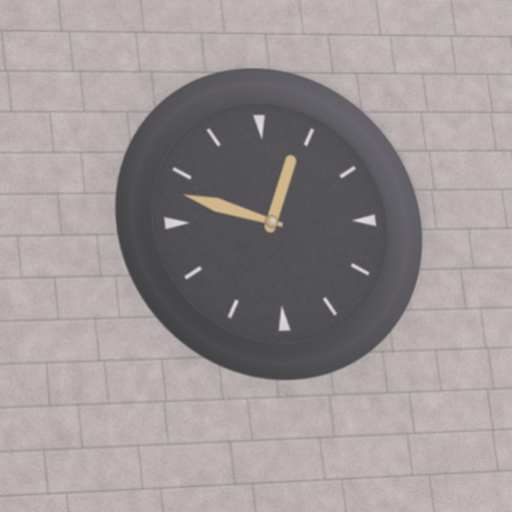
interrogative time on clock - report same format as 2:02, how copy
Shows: 12:48
